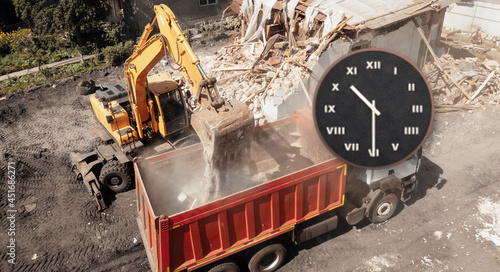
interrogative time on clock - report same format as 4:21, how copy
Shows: 10:30
